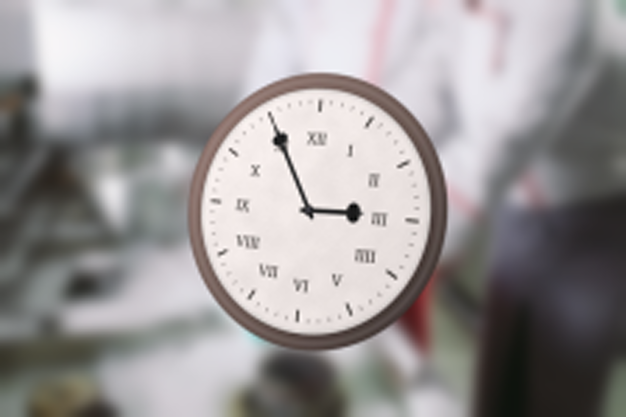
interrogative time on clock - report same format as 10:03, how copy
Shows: 2:55
